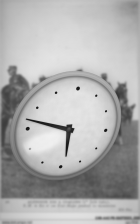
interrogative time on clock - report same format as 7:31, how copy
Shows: 5:47
